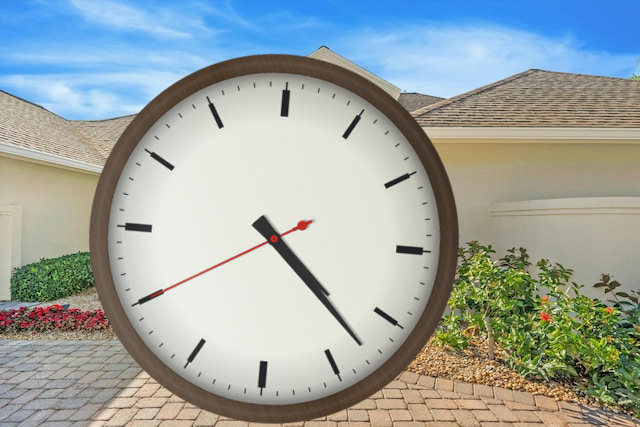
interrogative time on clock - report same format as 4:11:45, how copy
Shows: 4:22:40
